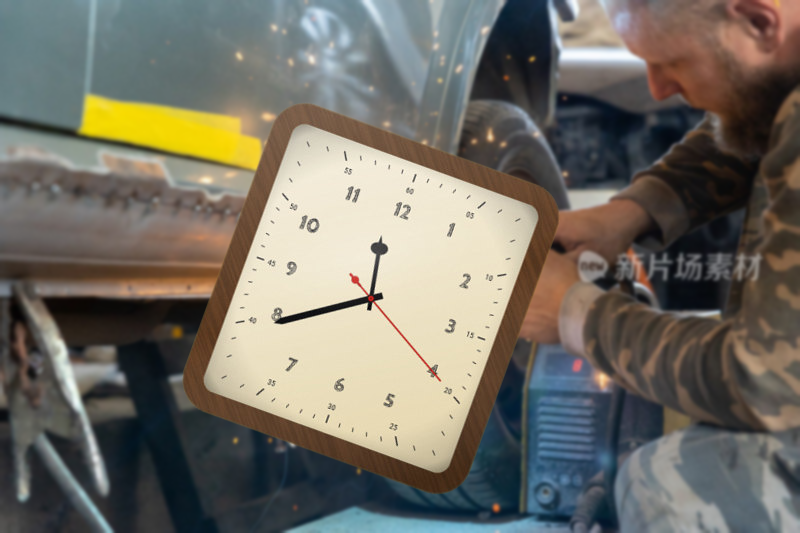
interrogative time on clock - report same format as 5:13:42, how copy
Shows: 11:39:20
